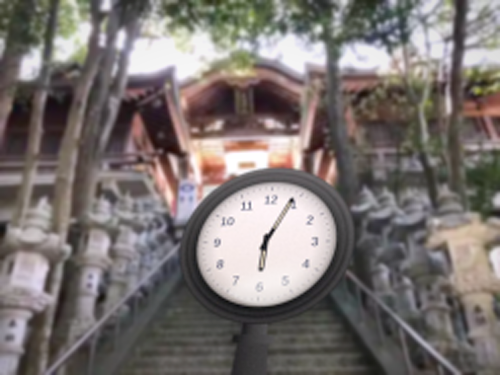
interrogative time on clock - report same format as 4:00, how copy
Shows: 6:04
